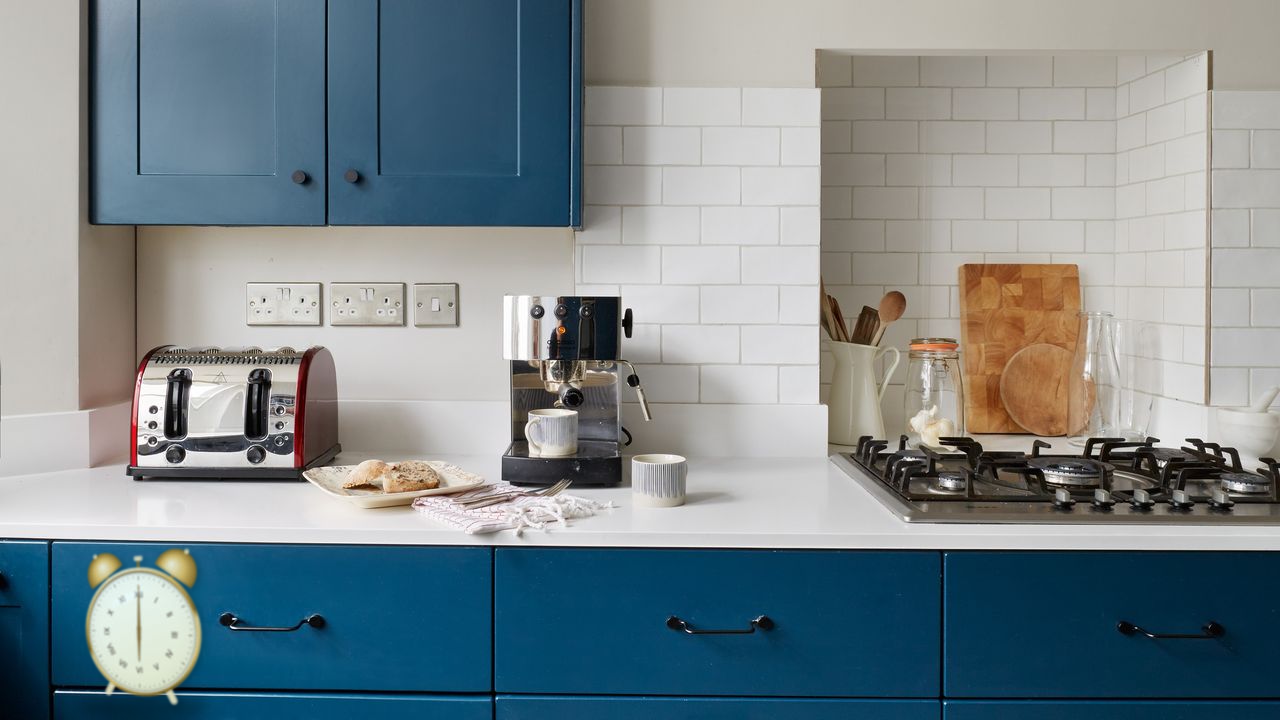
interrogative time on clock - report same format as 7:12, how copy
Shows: 6:00
